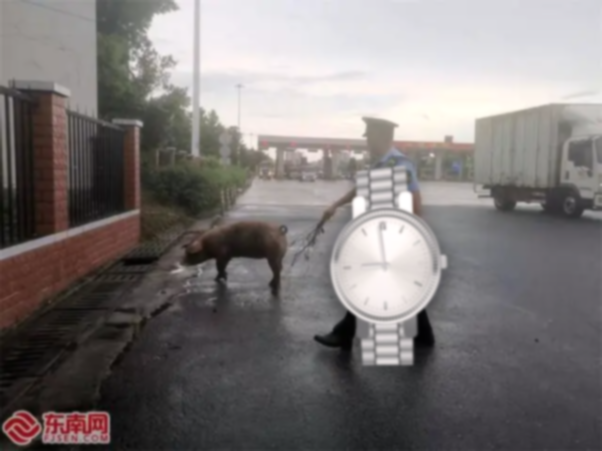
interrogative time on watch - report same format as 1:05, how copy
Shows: 8:59
